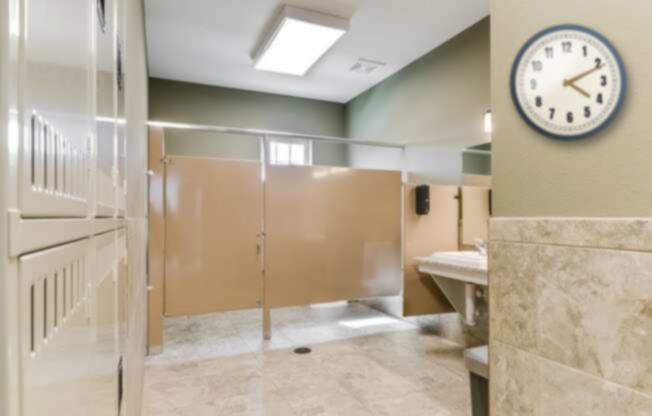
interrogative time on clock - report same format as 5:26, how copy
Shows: 4:11
